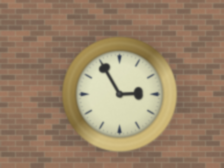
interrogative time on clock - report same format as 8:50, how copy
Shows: 2:55
